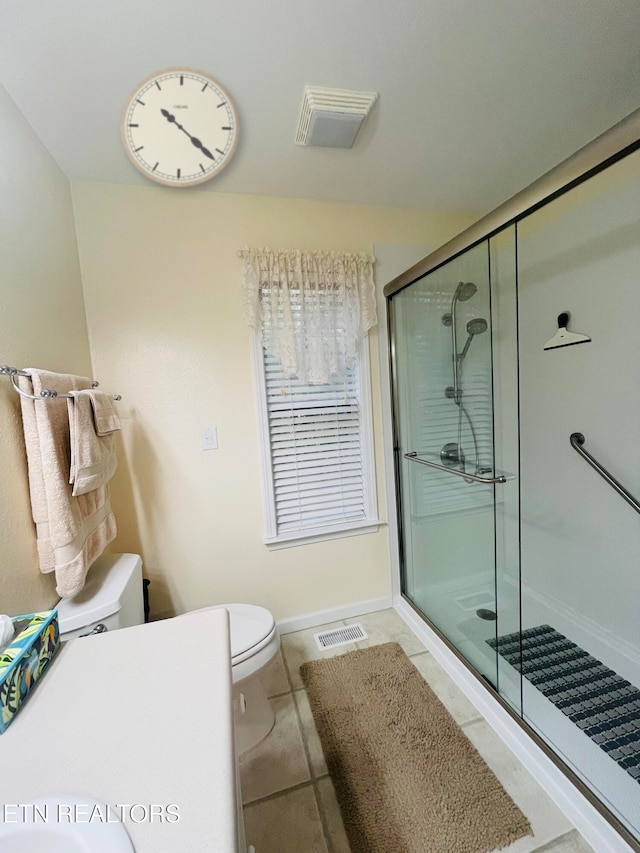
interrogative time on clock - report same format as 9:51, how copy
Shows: 10:22
